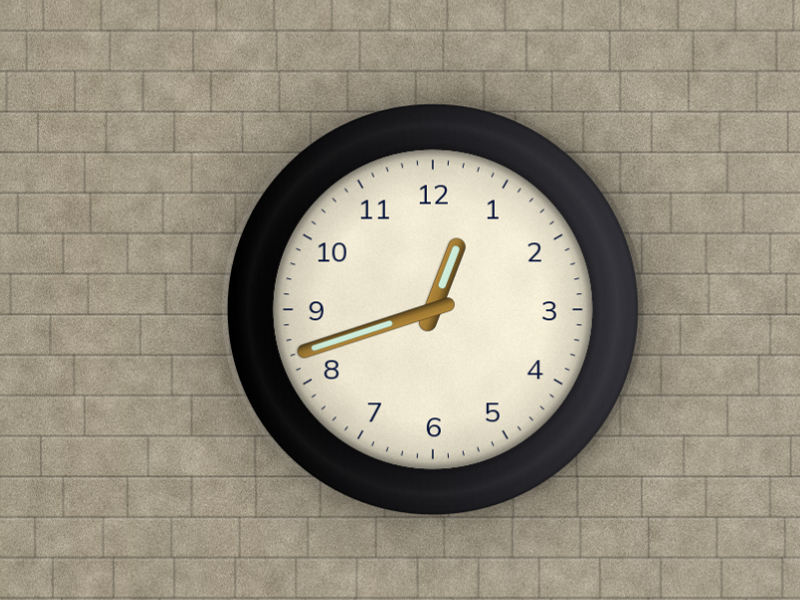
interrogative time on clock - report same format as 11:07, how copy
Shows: 12:42
